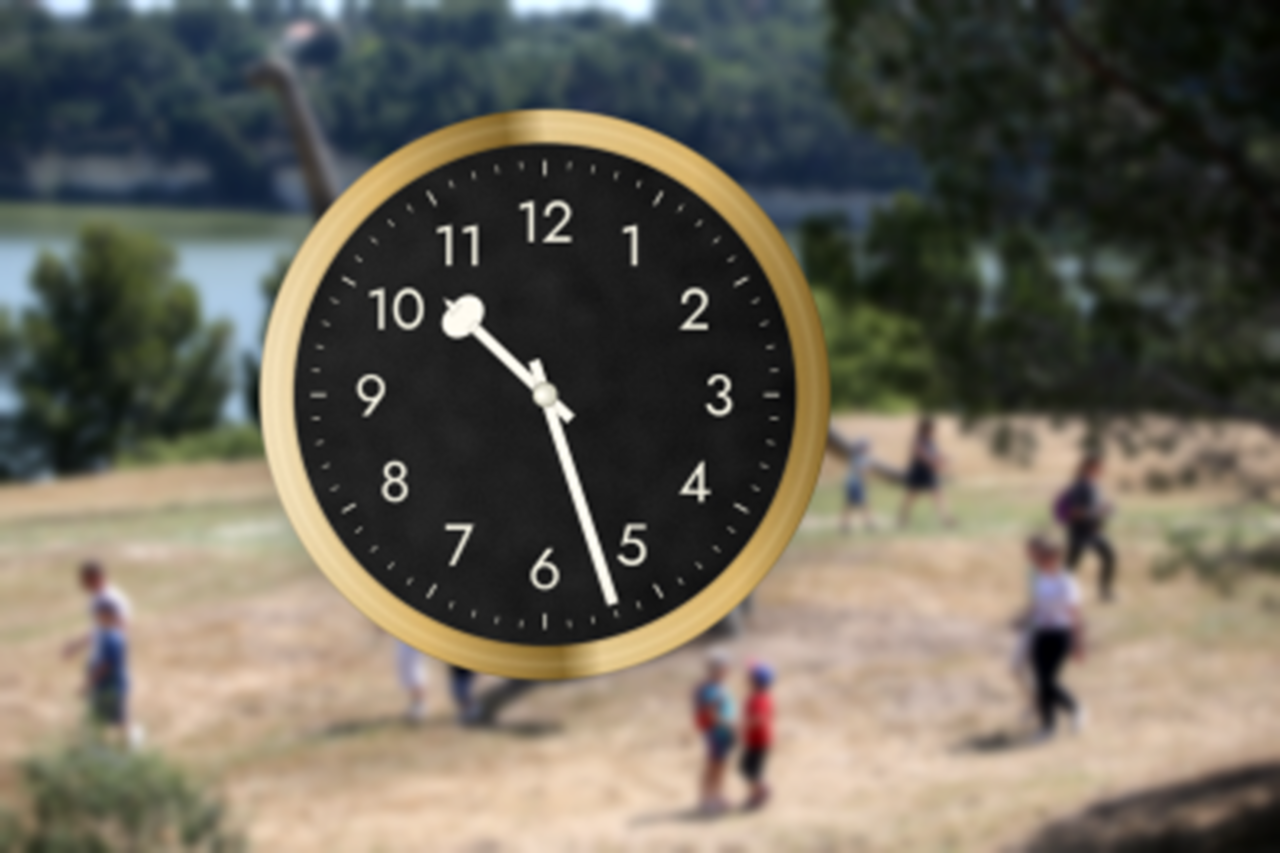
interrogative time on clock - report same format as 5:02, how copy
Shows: 10:27
